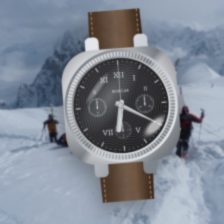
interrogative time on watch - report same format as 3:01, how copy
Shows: 6:20
